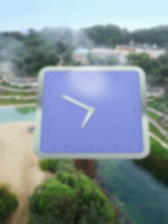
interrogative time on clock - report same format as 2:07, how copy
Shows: 6:50
